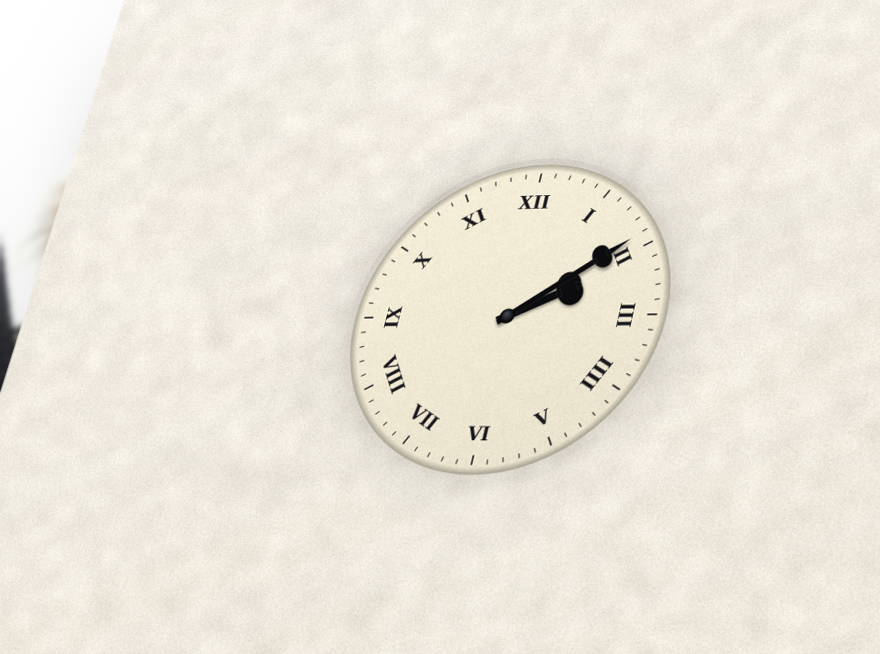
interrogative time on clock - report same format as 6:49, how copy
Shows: 2:09
